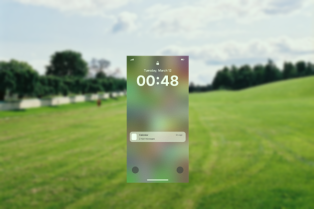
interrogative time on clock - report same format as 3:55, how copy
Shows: 0:48
